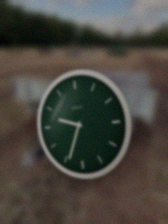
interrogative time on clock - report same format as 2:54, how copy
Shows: 9:34
